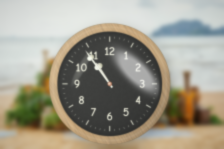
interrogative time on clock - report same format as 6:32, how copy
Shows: 10:54
